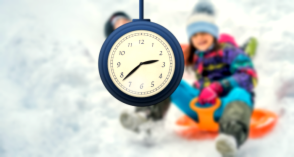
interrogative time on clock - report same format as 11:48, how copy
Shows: 2:38
